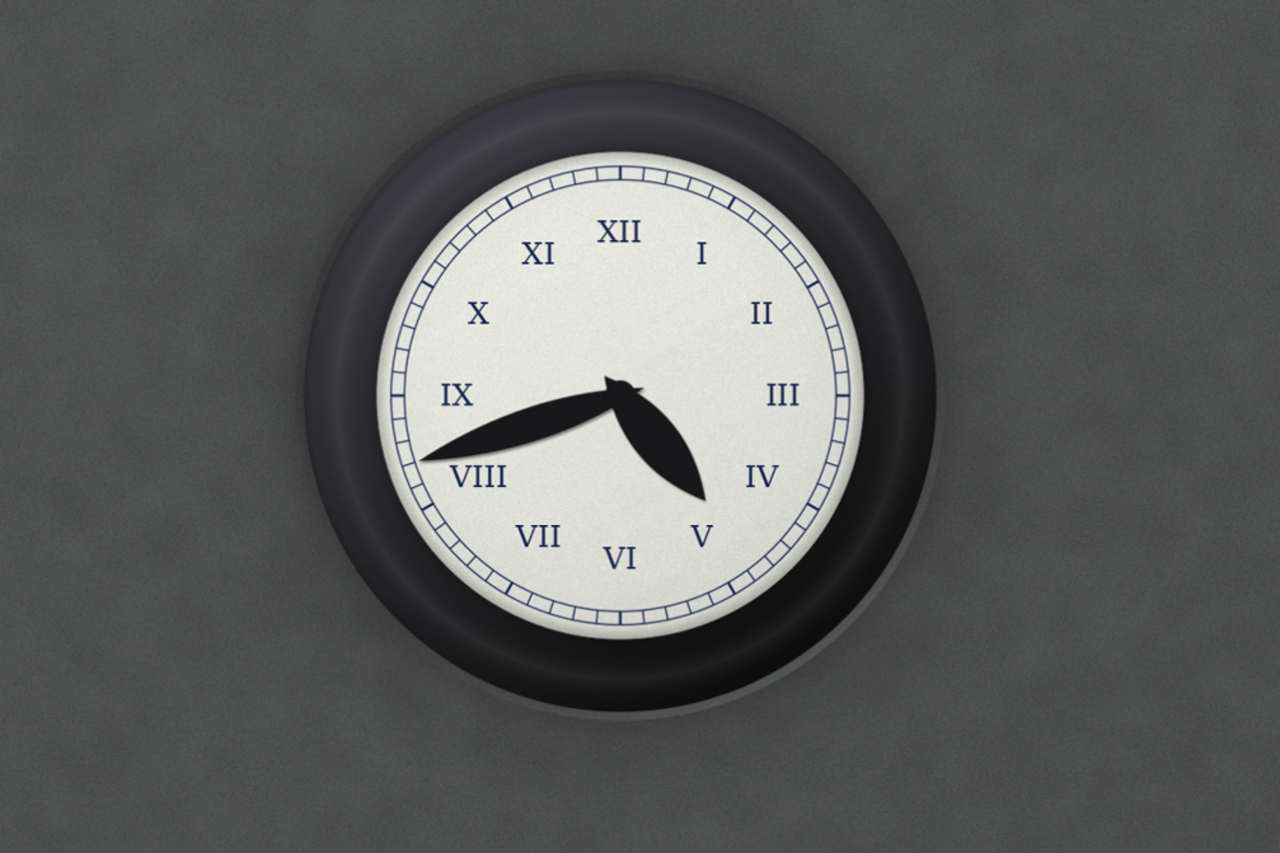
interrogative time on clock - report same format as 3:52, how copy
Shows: 4:42
